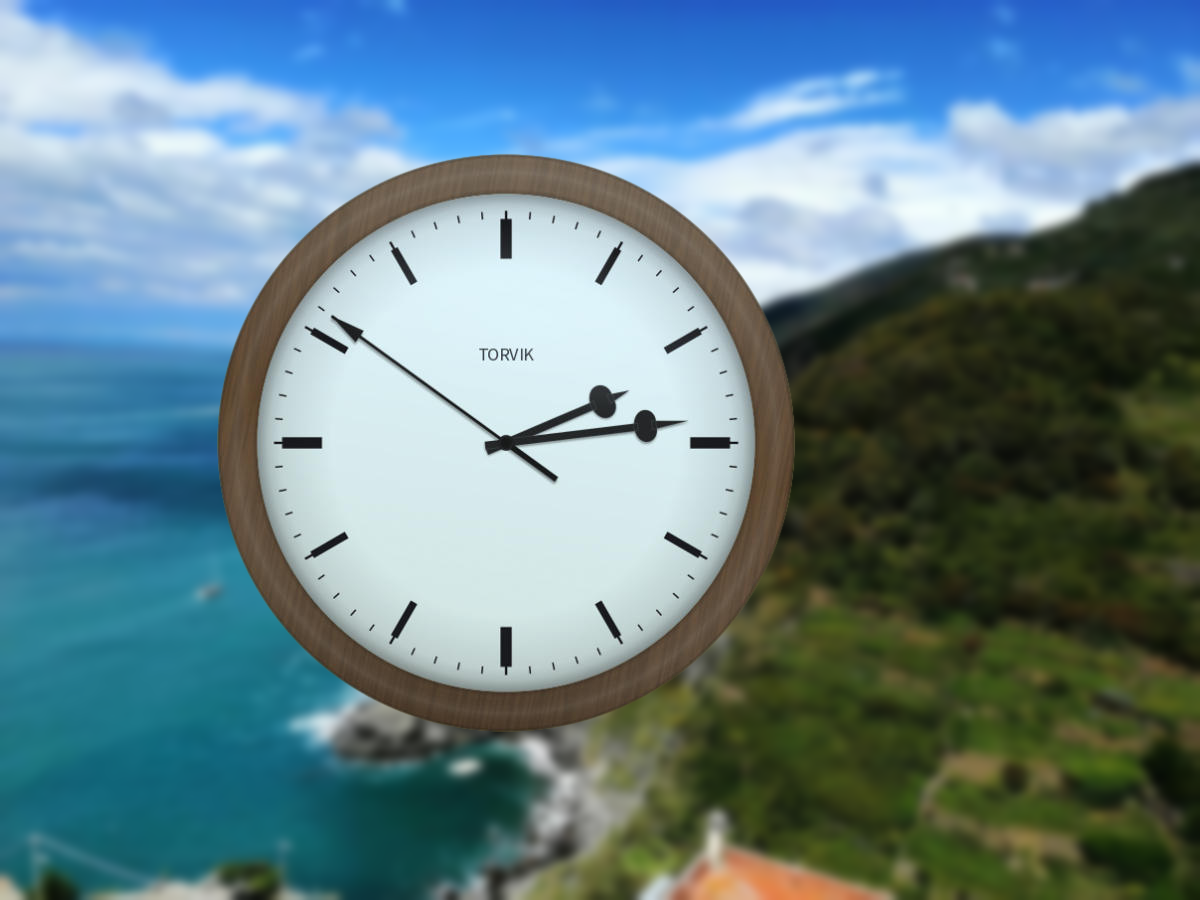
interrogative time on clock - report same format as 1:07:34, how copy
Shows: 2:13:51
